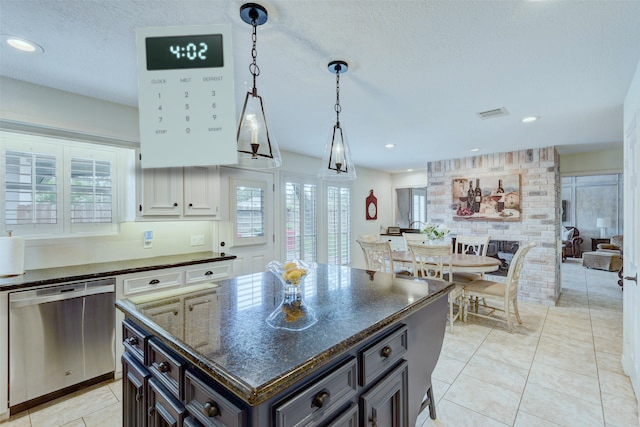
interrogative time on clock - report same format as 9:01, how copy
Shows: 4:02
